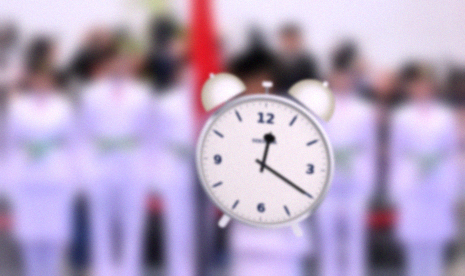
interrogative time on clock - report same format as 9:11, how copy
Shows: 12:20
